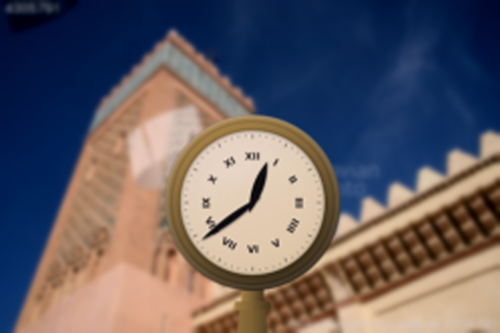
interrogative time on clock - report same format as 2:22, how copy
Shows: 12:39
